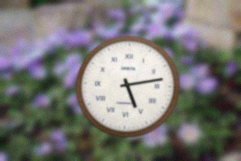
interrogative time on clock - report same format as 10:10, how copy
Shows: 5:13
